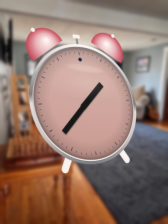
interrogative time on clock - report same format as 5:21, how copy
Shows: 1:38
